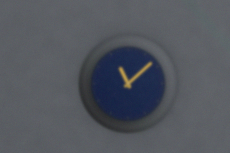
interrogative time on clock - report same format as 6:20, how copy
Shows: 11:08
